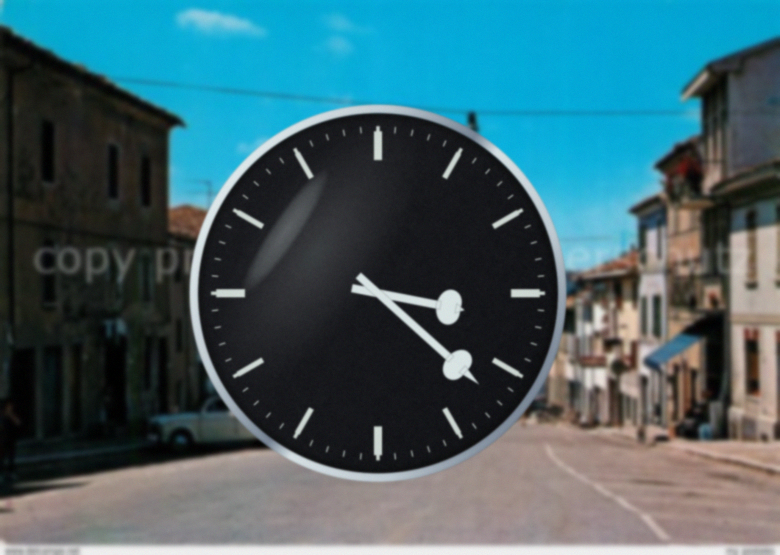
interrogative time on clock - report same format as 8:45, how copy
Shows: 3:22
